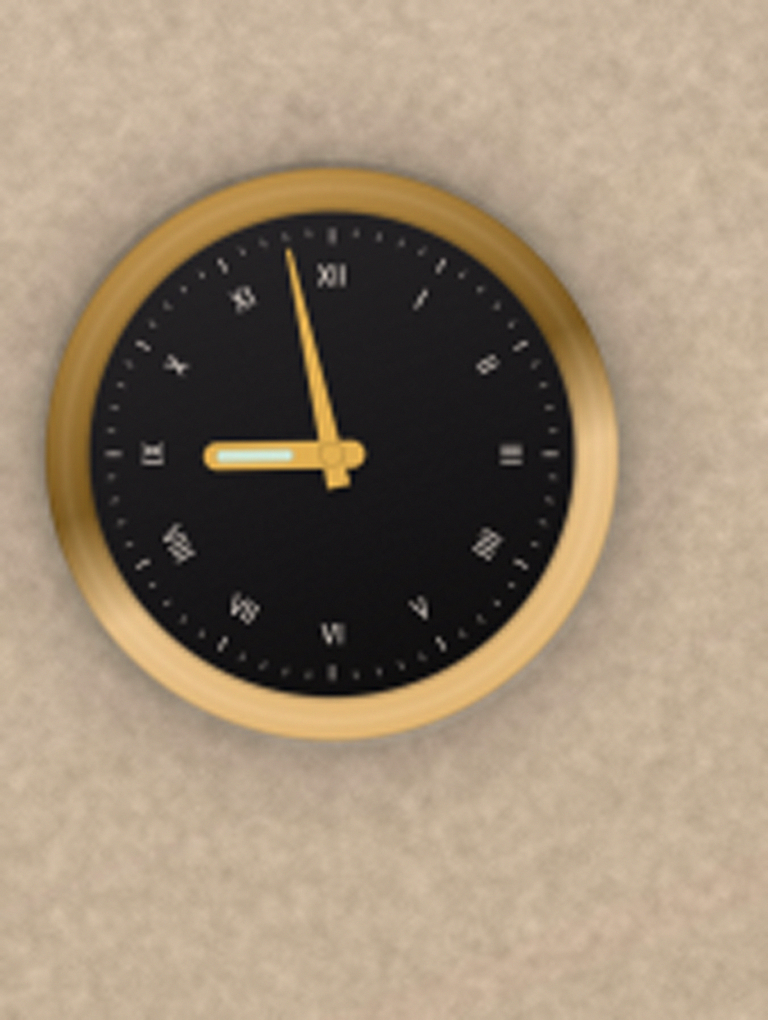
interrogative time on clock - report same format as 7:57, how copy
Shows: 8:58
